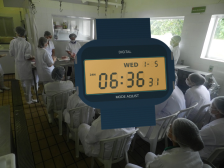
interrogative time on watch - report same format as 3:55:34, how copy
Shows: 6:36:31
